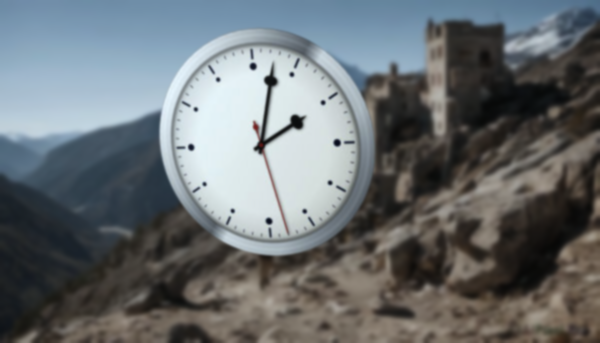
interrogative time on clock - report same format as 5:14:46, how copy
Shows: 2:02:28
